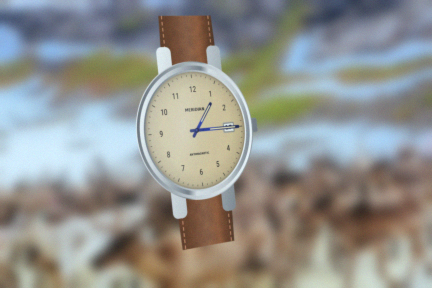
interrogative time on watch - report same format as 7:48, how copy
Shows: 1:15
